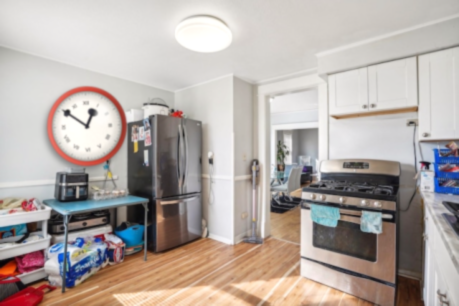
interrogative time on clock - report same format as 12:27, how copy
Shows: 12:51
